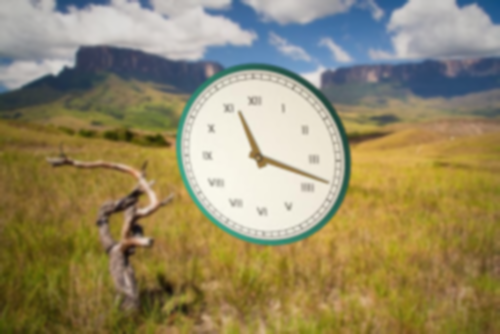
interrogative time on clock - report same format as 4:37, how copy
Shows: 11:18
